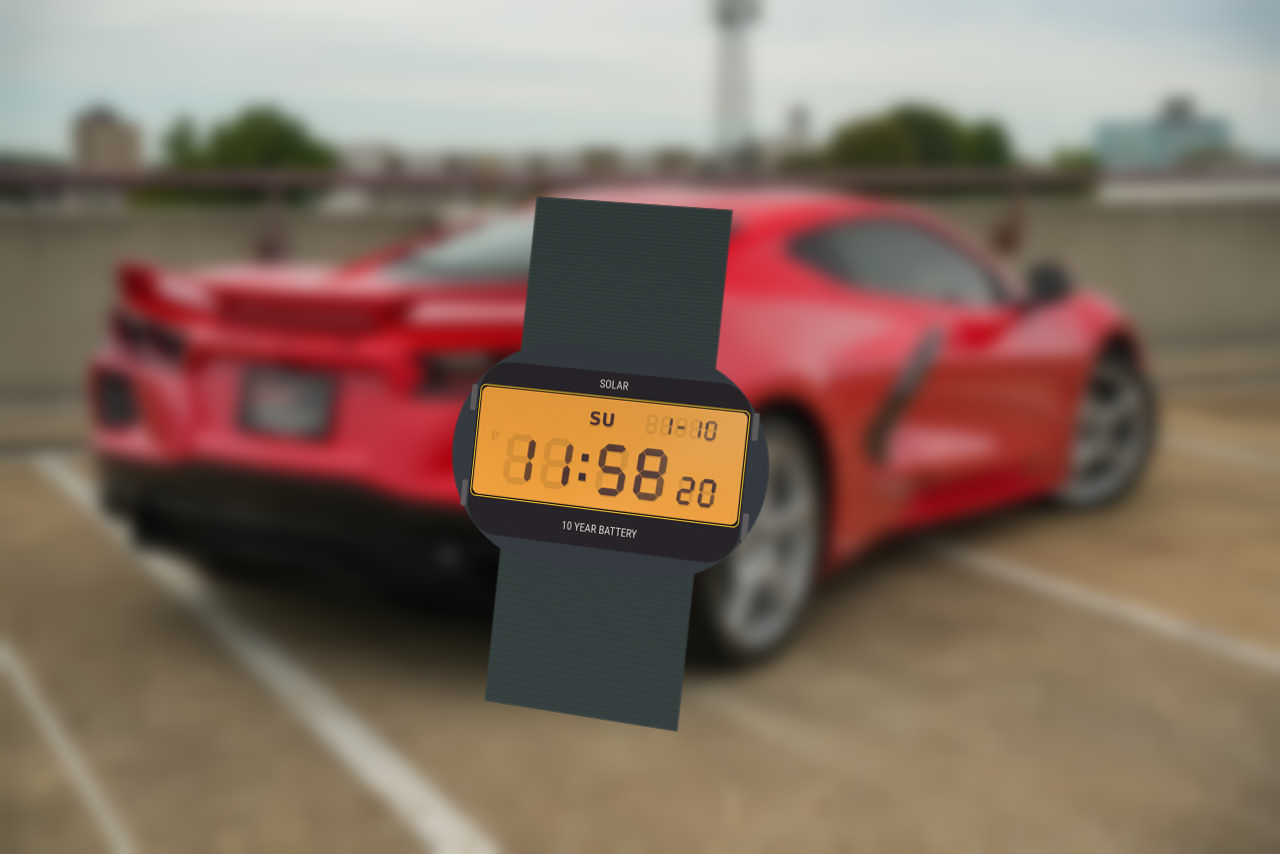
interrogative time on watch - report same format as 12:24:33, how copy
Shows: 11:58:20
